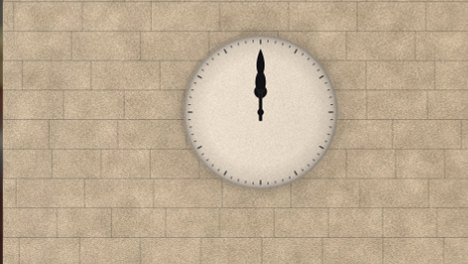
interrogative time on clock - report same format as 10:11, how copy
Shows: 12:00
